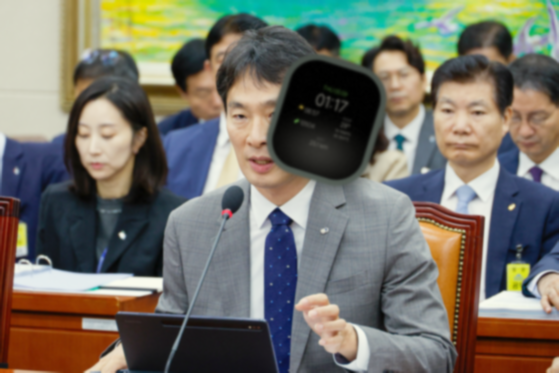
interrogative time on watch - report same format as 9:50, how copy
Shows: 1:17
